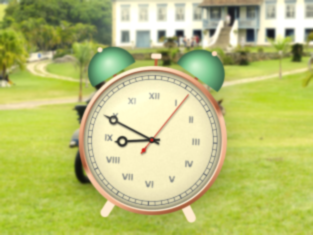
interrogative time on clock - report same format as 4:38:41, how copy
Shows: 8:49:06
